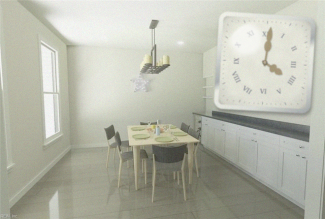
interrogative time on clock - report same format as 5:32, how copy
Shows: 4:01
